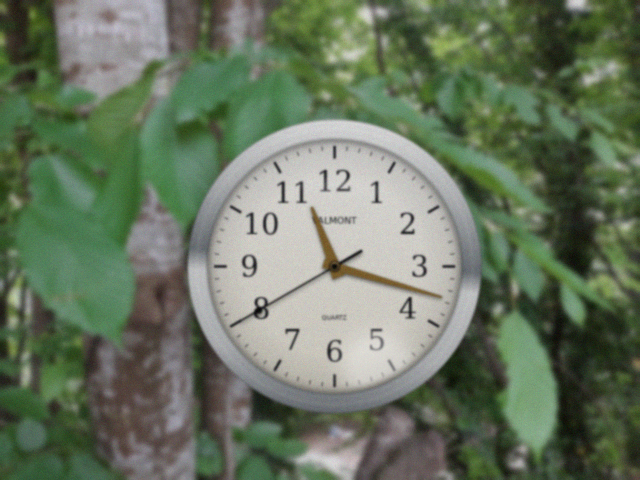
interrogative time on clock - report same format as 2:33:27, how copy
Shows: 11:17:40
